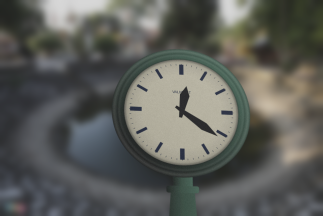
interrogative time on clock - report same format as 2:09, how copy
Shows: 12:21
